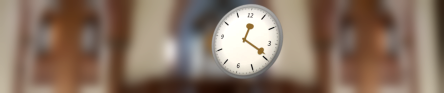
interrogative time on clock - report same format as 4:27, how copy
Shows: 12:19
